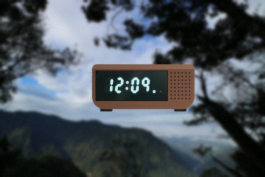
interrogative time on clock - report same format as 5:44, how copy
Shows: 12:09
